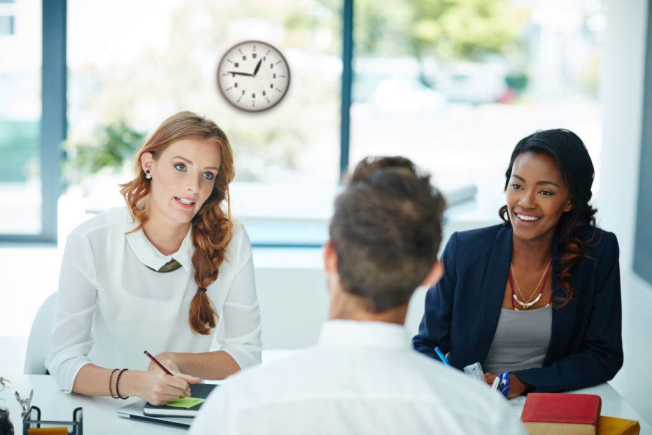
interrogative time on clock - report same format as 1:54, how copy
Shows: 12:46
